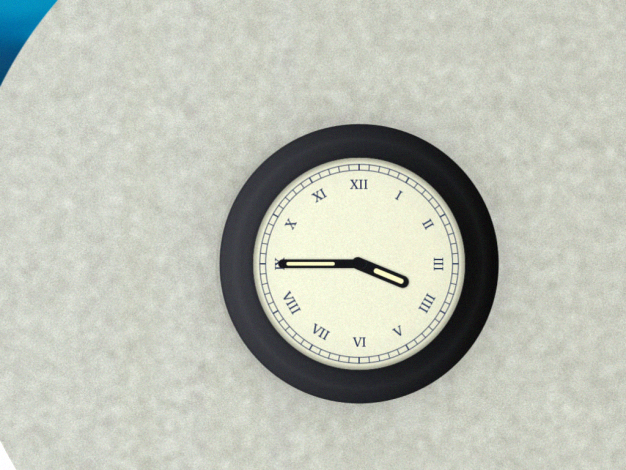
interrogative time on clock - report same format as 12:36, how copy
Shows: 3:45
